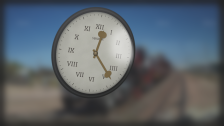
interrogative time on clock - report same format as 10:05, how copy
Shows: 12:23
